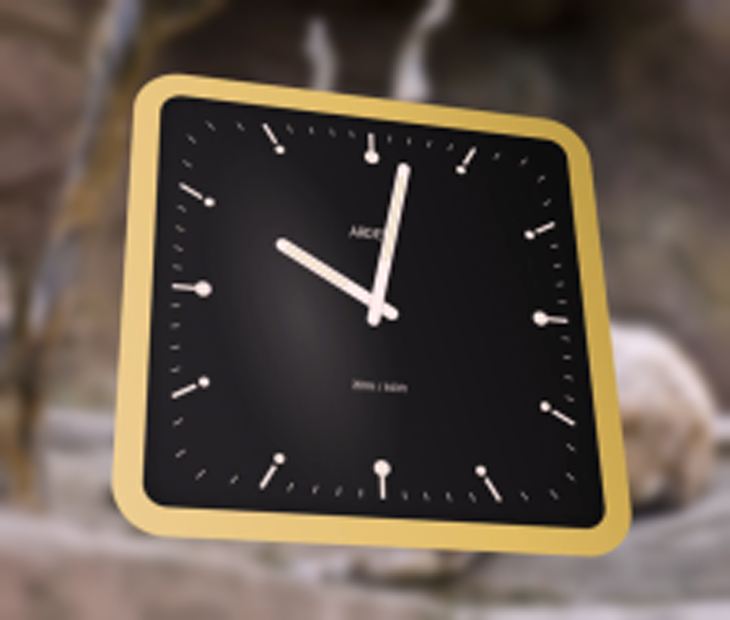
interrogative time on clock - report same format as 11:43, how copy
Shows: 10:02
